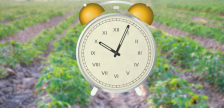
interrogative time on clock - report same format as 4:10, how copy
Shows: 10:04
